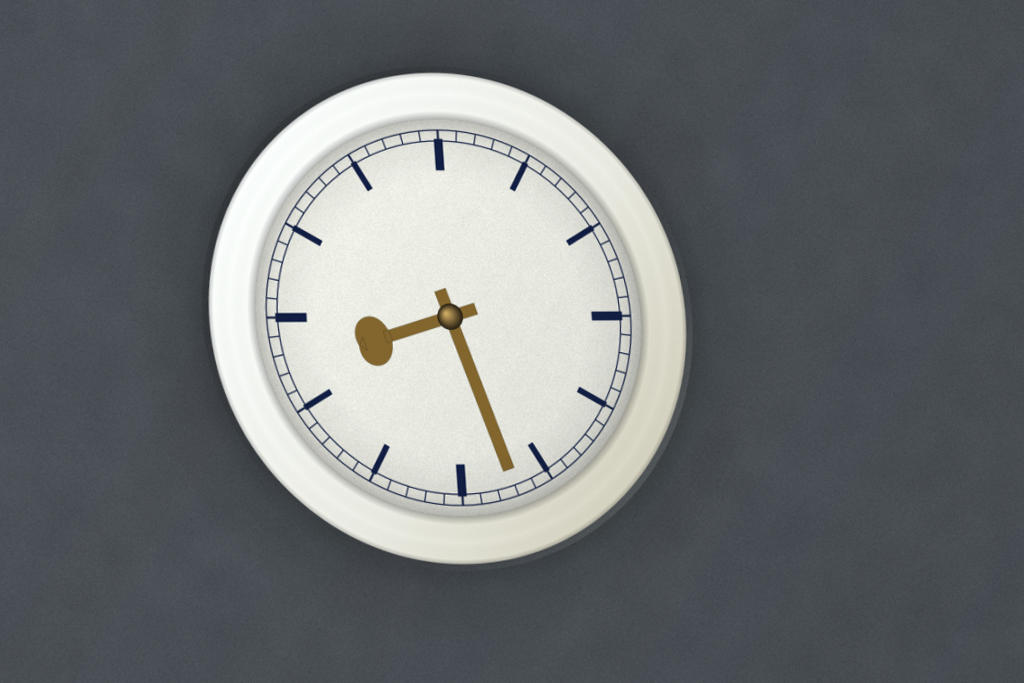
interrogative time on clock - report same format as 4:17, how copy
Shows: 8:27
